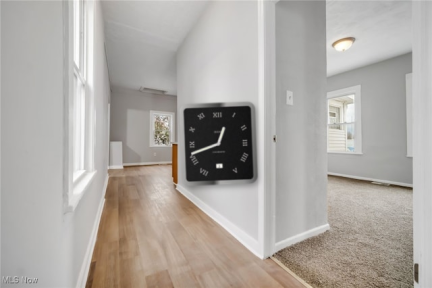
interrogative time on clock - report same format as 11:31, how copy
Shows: 12:42
